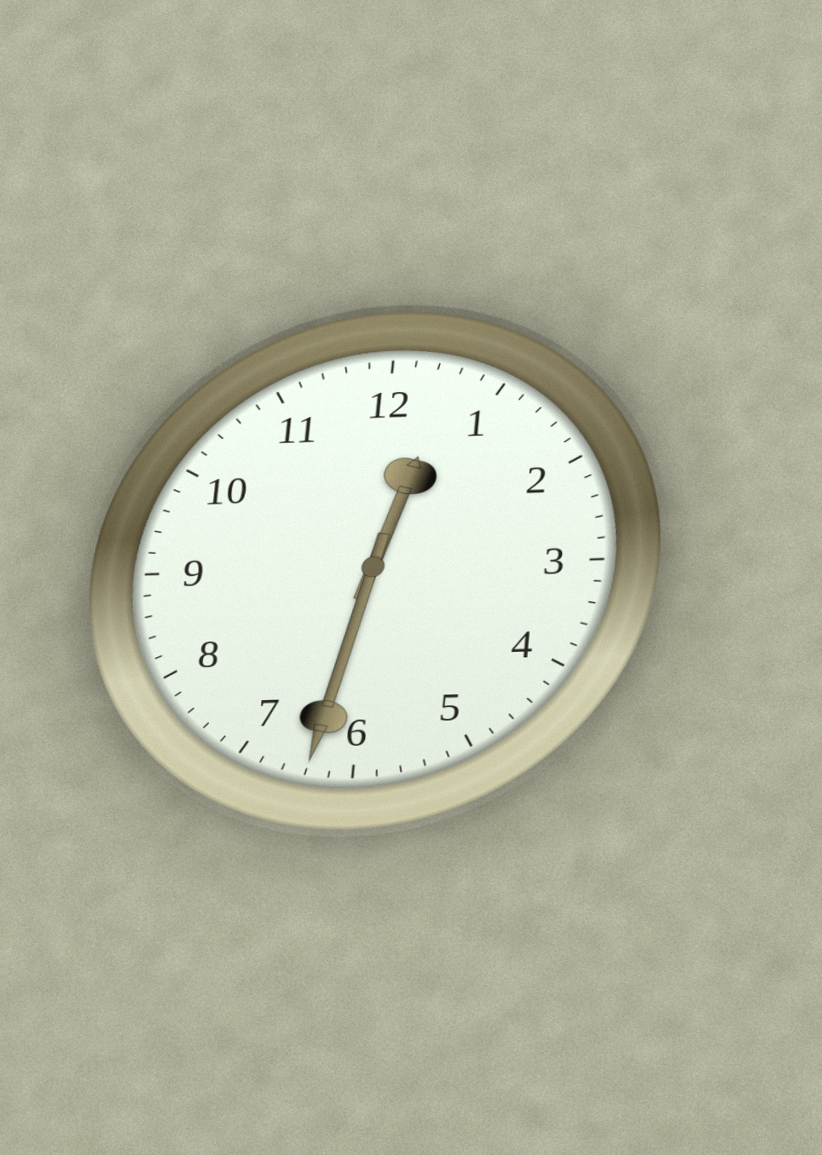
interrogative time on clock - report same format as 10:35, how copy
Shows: 12:32
